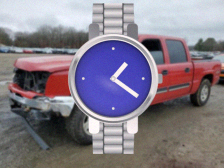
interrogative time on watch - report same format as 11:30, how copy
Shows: 1:21
